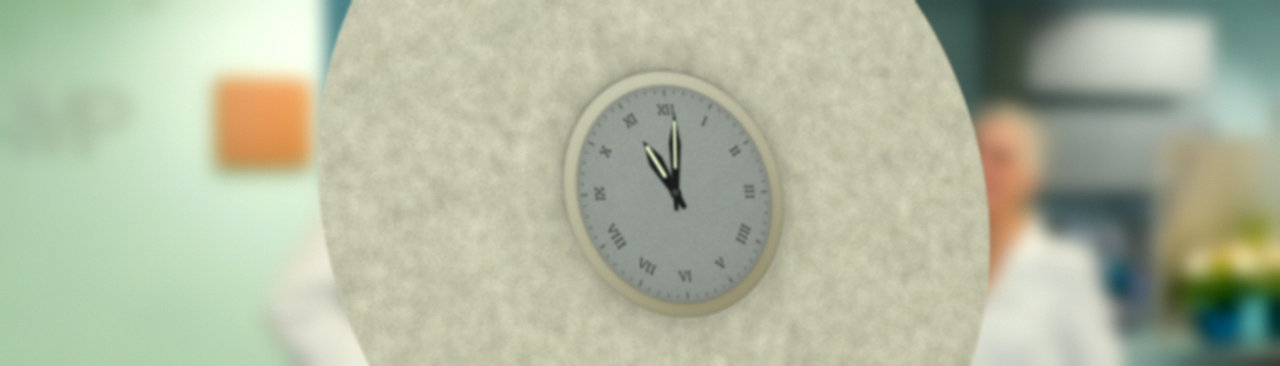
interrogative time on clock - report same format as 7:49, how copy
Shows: 11:01
